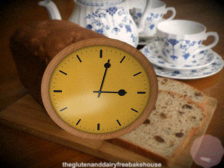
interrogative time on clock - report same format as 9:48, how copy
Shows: 3:02
